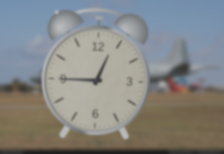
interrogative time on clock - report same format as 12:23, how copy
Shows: 12:45
